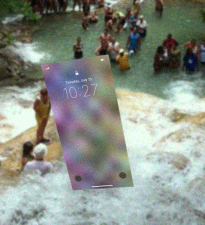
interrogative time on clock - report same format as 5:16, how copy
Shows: 10:27
